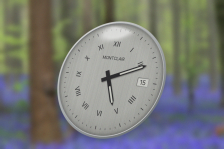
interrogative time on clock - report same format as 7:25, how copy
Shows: 5:11
